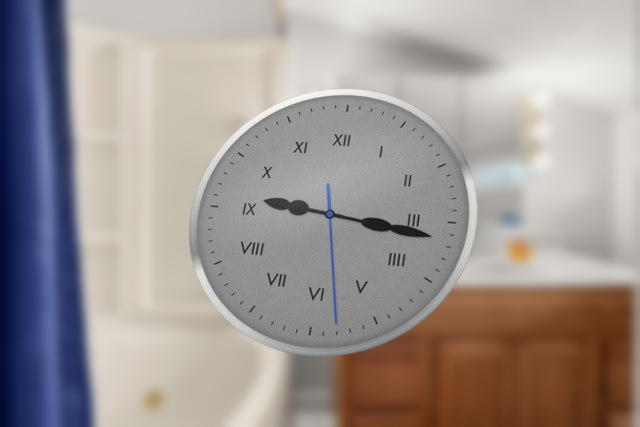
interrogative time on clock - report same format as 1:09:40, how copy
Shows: 9:16:28
